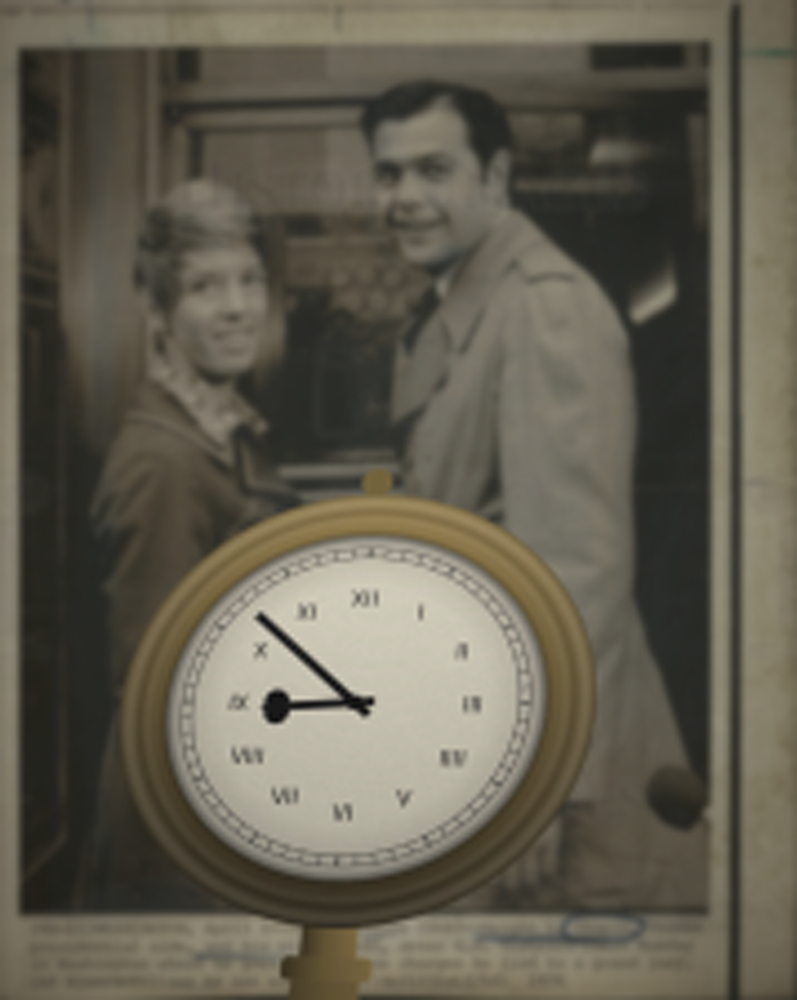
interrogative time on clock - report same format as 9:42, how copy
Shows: 8:52
